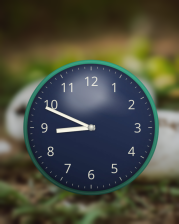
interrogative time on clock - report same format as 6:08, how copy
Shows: 8:49
